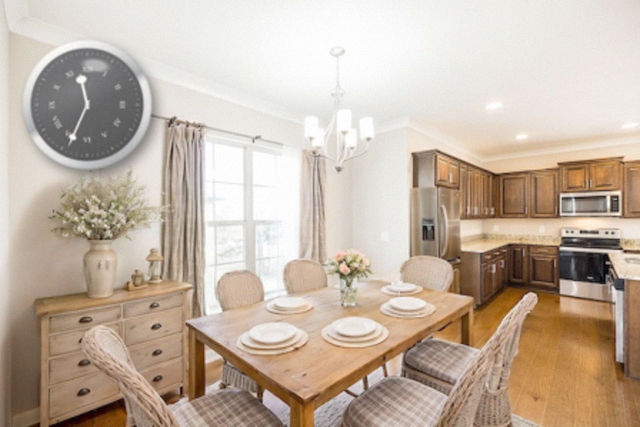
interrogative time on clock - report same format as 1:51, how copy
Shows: 11:34
